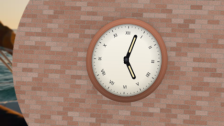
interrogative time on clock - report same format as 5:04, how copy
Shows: 5:03
